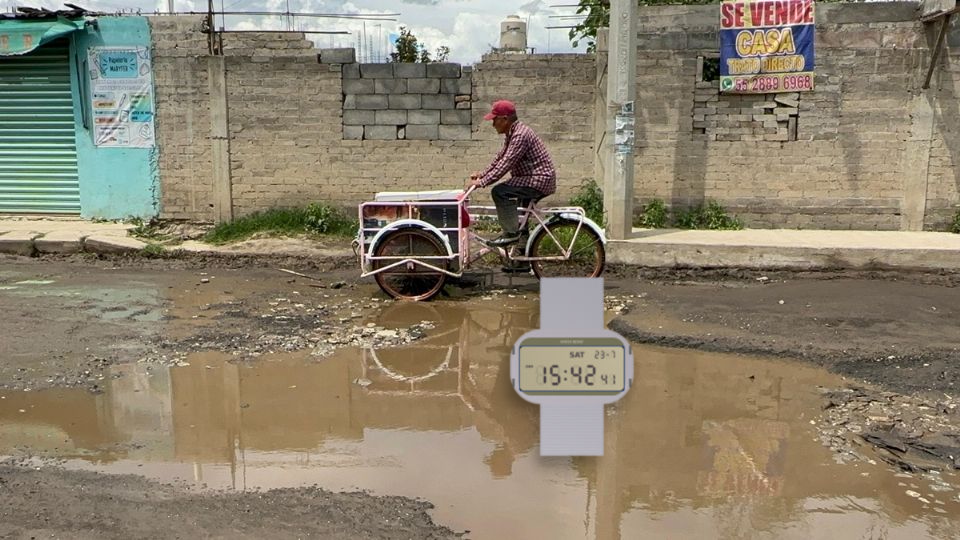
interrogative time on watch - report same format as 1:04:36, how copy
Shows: 15:42:41
